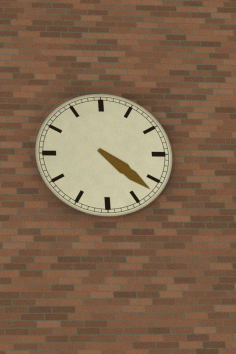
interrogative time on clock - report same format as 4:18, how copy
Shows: 4:22
